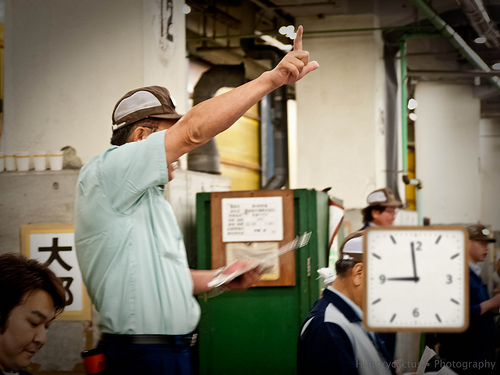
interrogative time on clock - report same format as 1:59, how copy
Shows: 8:59
